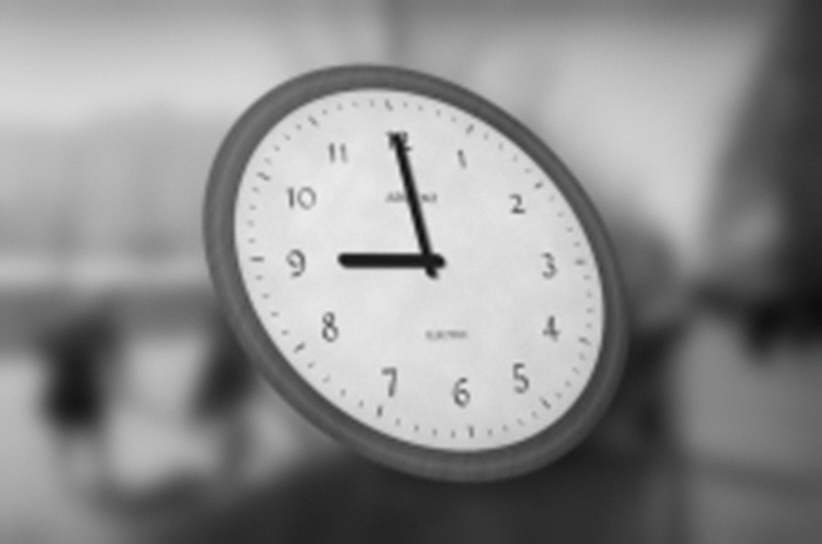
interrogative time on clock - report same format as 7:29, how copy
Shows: 9:00
